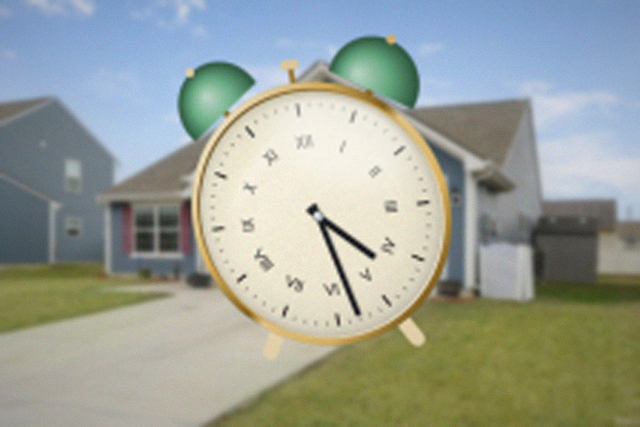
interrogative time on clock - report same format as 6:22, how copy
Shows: 4:28
